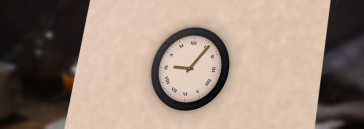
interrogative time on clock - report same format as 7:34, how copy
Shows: 9:06
